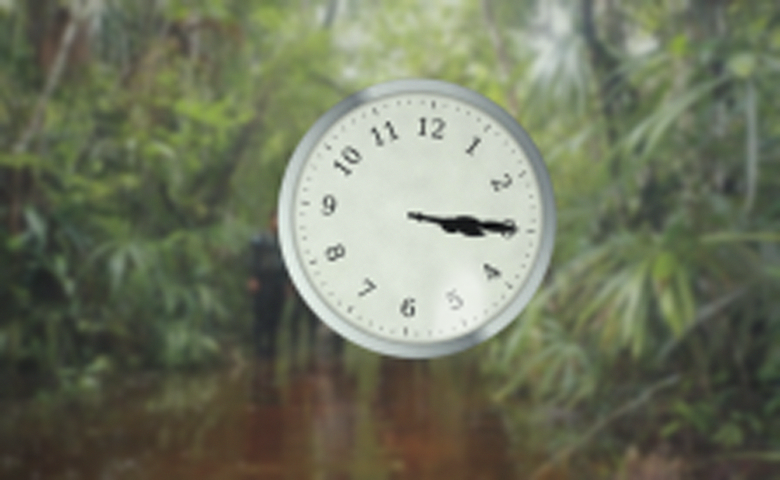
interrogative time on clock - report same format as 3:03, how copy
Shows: 3:15
